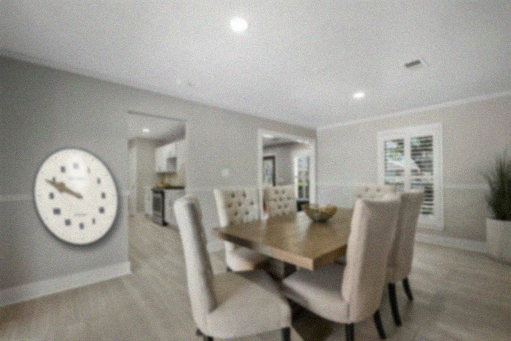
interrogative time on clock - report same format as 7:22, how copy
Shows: 9:49
